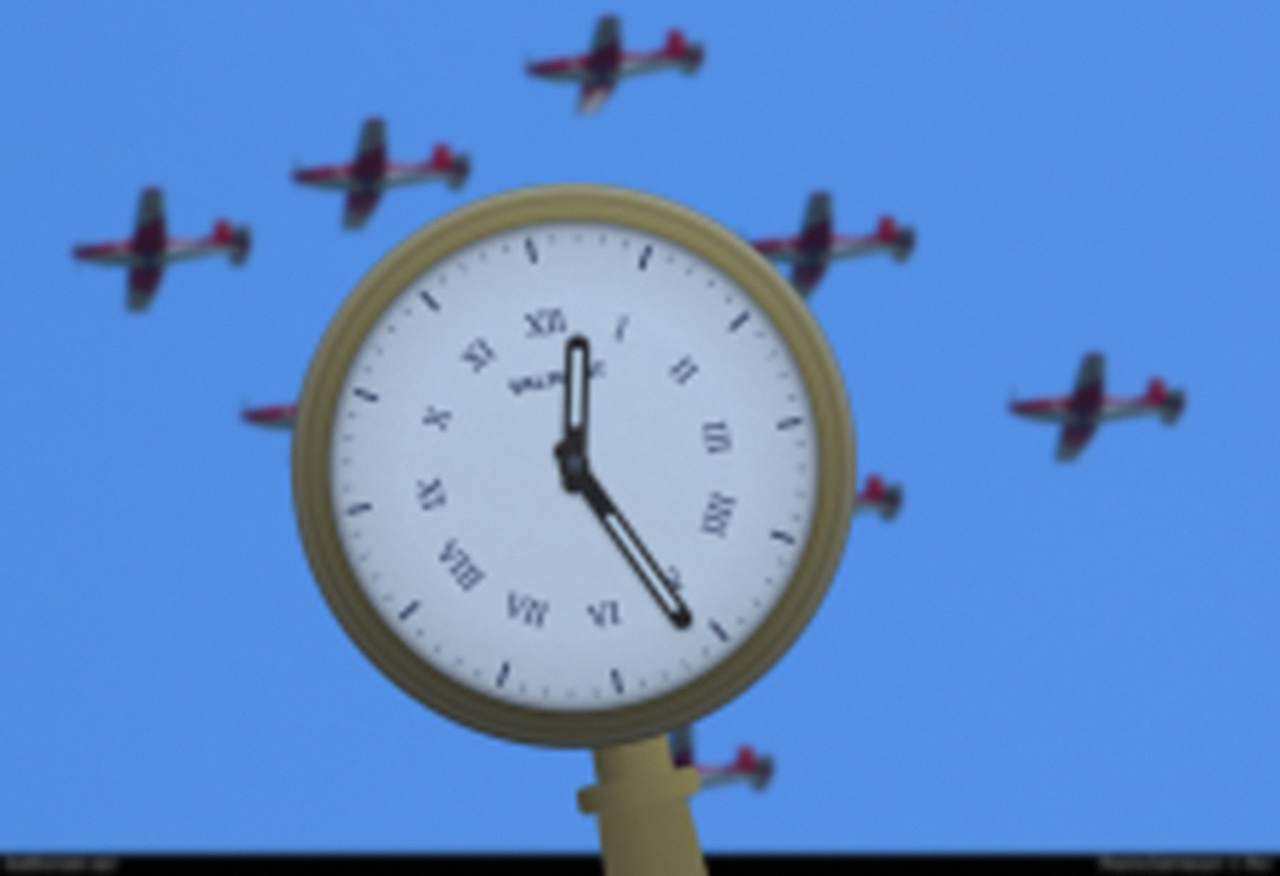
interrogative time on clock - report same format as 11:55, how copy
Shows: 12:26
